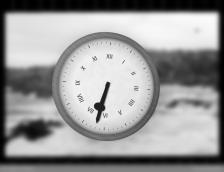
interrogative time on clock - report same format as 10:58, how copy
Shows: 6:32
